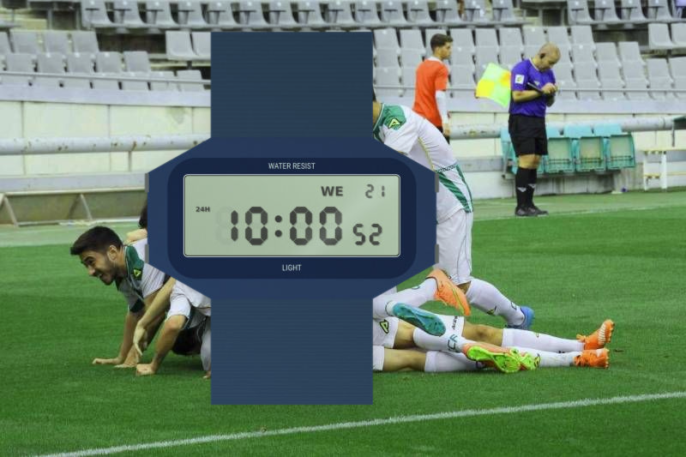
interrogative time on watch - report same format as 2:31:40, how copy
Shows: 10:00:52
